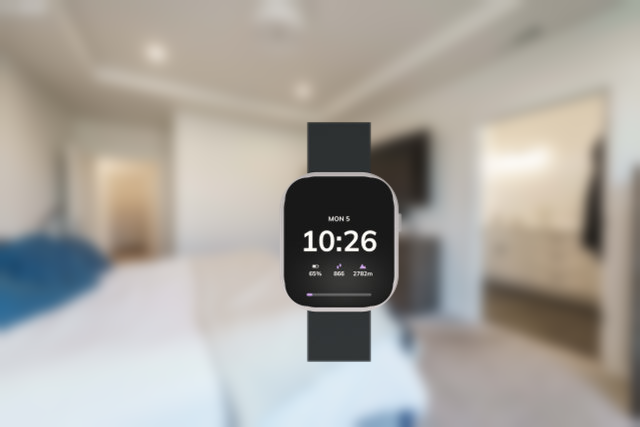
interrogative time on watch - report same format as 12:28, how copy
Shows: 10:26
